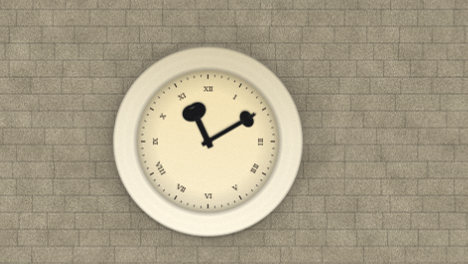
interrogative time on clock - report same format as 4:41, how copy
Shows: 11:10
